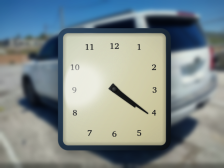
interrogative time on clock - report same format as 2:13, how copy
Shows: 4:21
